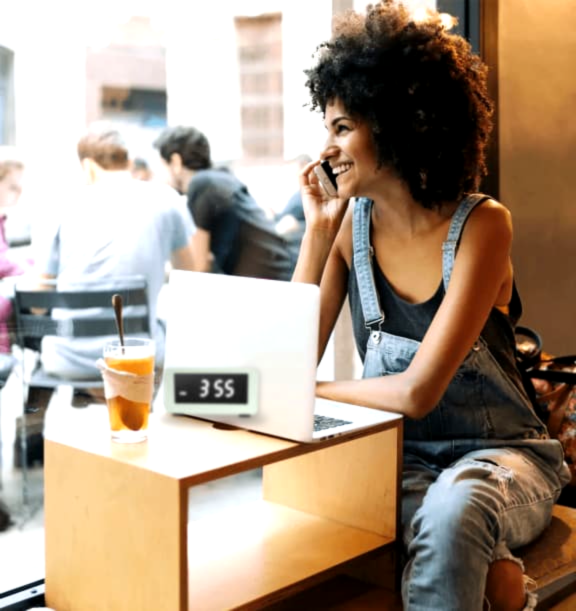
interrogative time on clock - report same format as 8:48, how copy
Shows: 3:55
